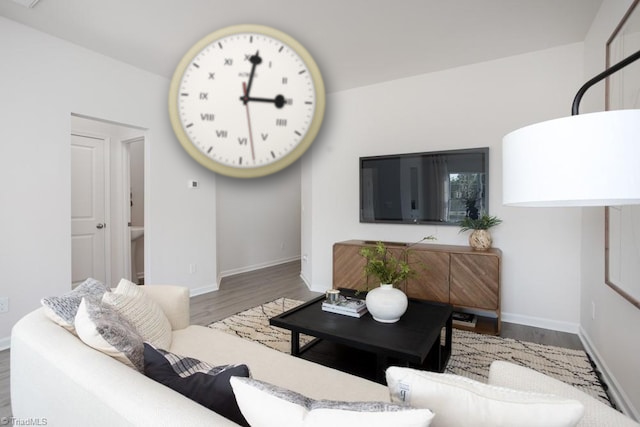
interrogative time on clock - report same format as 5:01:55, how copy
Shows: 3:01:28
